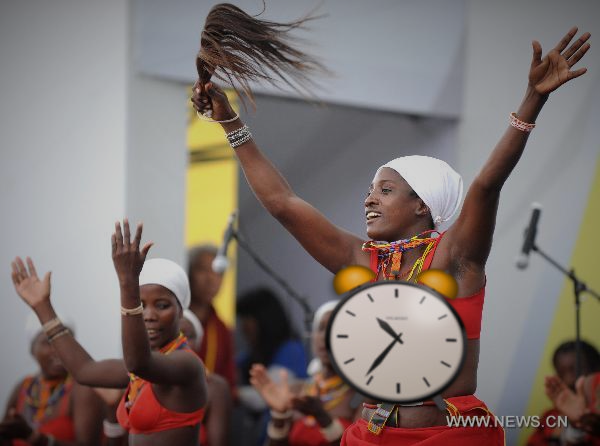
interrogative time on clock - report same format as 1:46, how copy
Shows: 10:36
